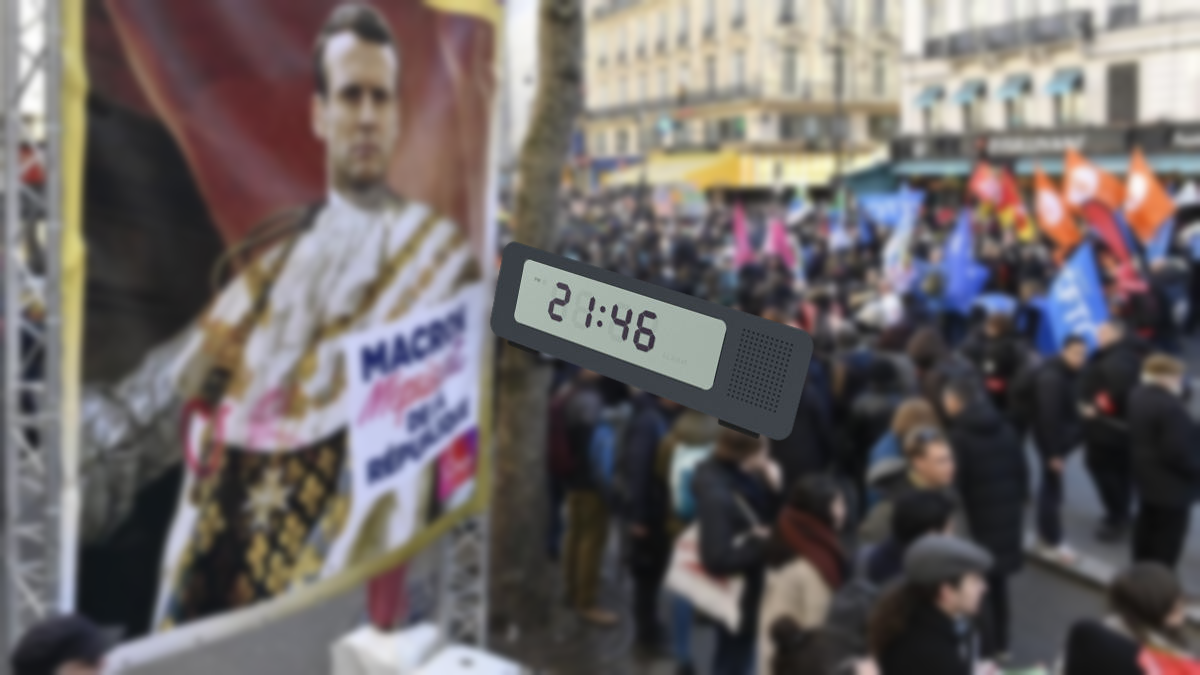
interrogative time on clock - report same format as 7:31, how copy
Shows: 21:46
